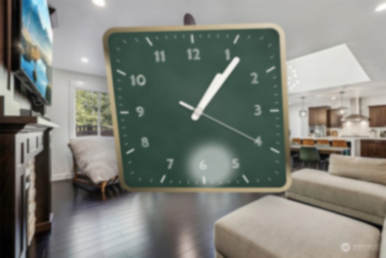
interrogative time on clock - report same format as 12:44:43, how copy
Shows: 1:06:20
